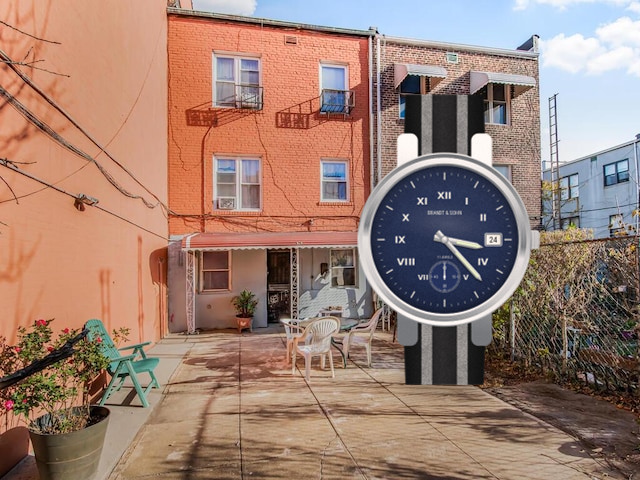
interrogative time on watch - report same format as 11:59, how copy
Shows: 3:23
